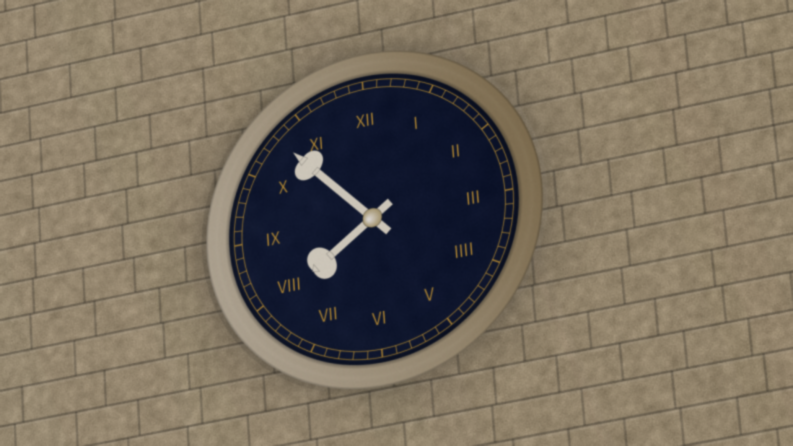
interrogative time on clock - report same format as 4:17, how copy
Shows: 7:53
